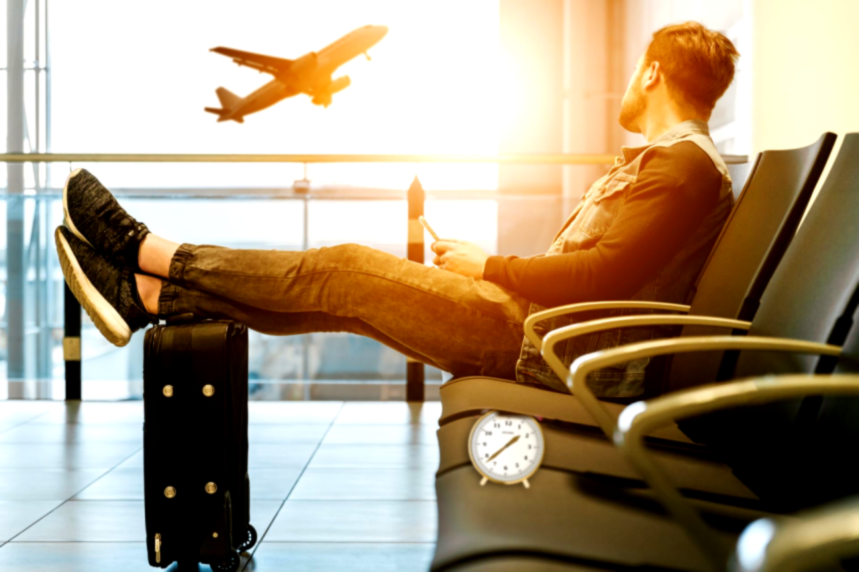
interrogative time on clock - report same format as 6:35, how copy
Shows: 1:38
